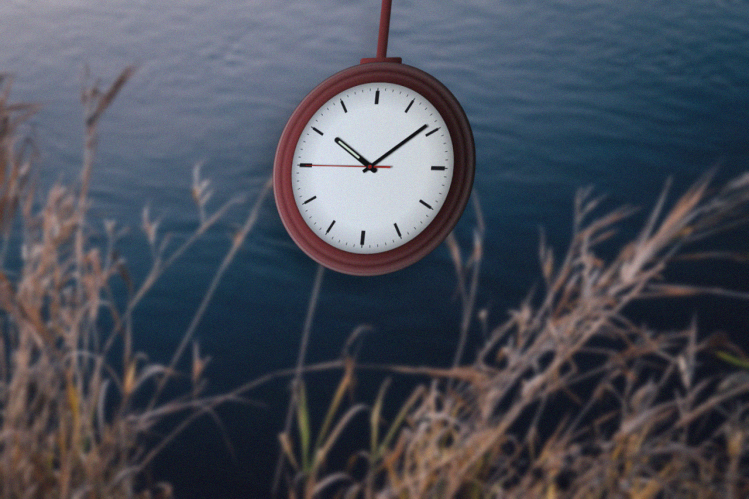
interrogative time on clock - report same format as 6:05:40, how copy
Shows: 10:08:45
